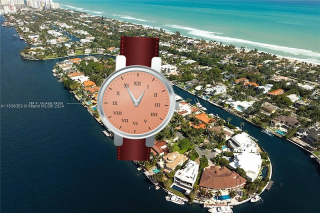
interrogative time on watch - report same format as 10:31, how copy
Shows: 12:55
